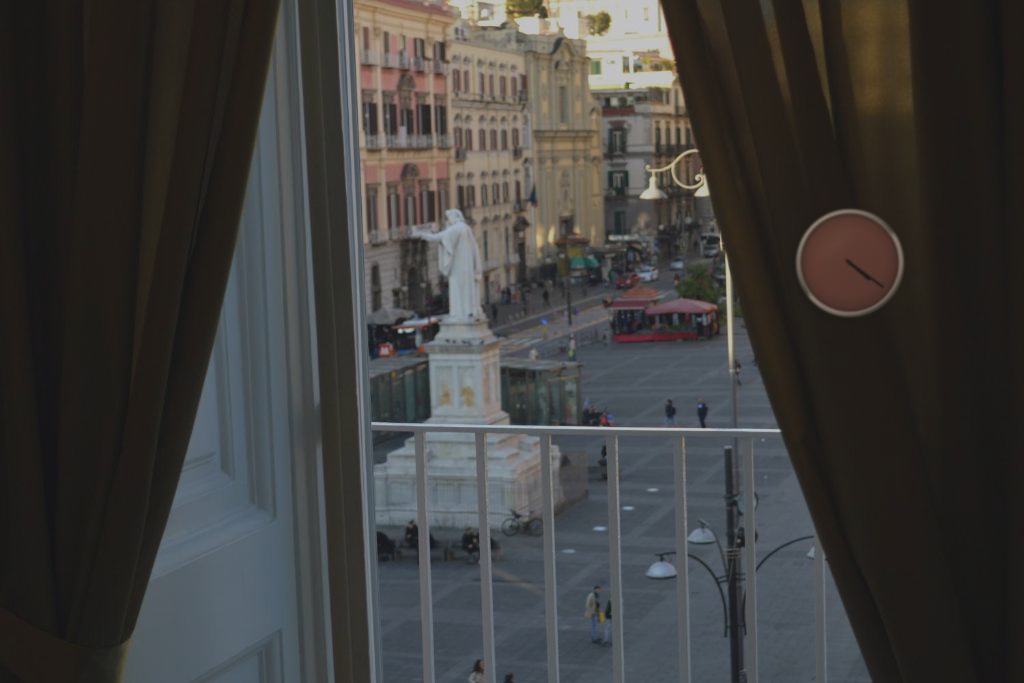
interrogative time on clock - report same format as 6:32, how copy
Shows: 4:21
